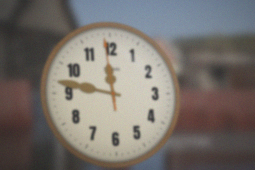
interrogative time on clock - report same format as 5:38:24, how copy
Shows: 11:46:59
